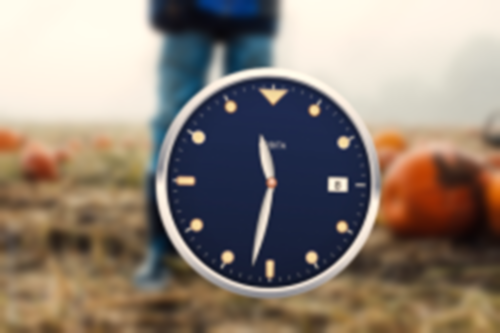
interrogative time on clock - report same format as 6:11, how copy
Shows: 11:32
